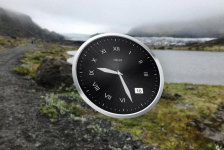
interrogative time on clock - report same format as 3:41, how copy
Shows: 9:27
